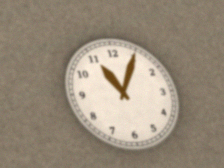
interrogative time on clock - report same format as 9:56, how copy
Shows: 11:05
